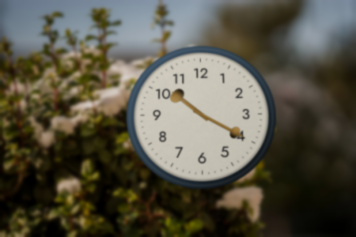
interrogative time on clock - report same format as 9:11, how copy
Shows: 10:20
